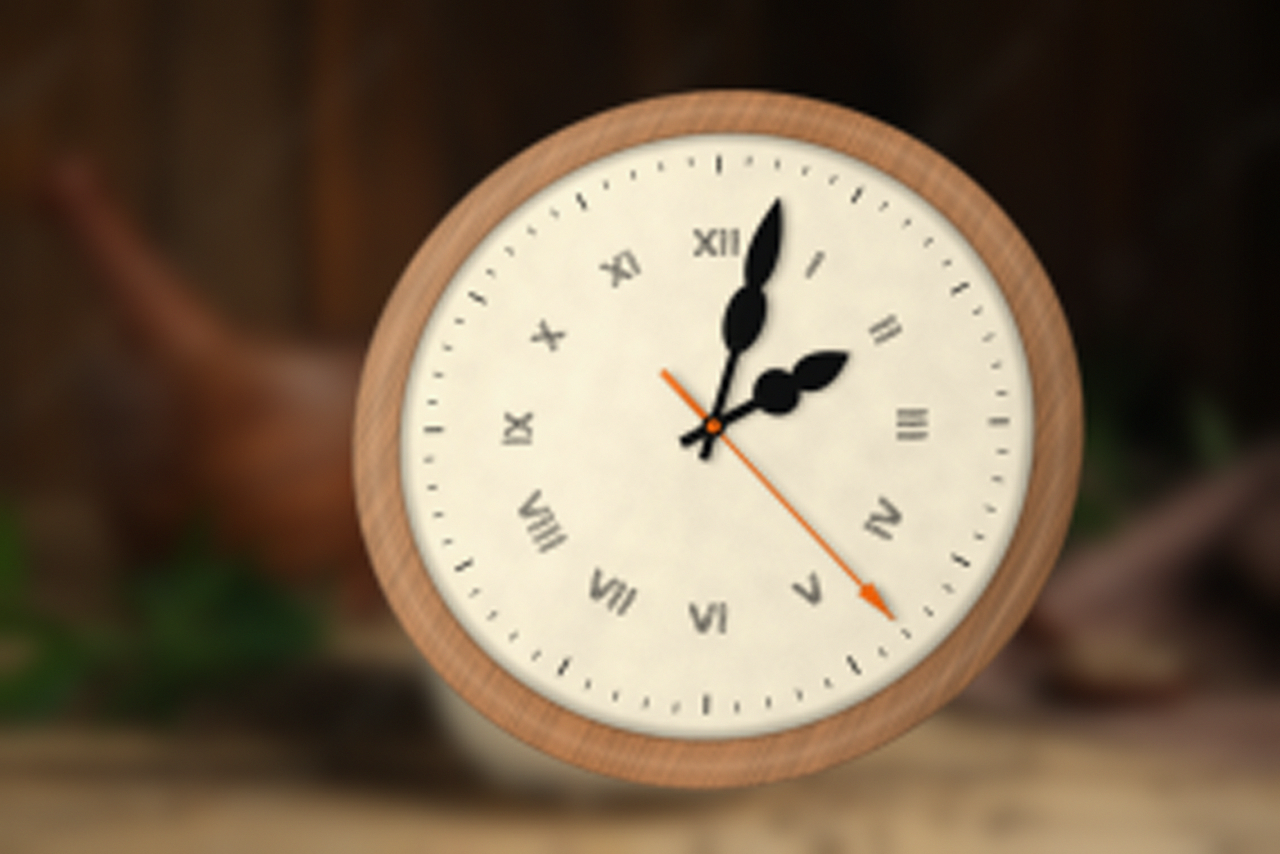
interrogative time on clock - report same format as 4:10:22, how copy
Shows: 2:02:23
